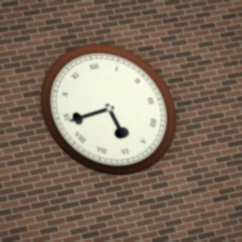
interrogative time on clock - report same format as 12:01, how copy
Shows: 5:44
